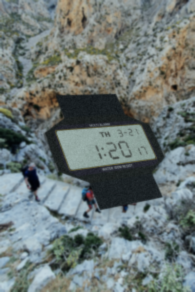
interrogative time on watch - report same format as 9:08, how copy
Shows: 1:20
